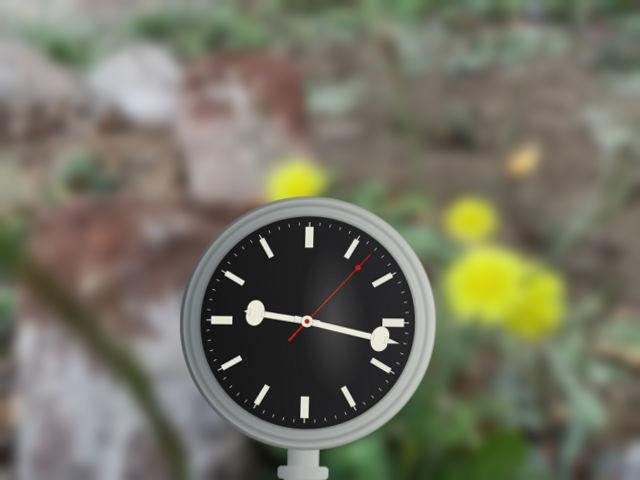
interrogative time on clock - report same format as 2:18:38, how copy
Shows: 9:17:07
